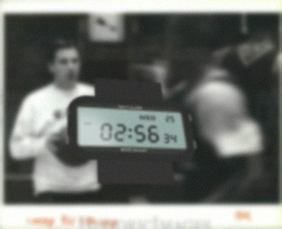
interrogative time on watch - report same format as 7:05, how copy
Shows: 2:56
